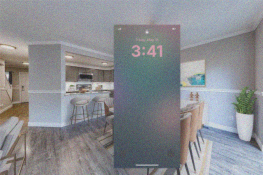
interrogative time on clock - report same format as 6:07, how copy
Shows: 3:41
